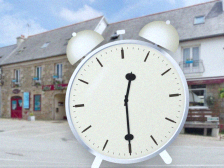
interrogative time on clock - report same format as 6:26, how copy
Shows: 12:30
